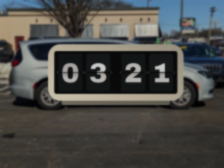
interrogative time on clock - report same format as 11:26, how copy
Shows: 3:21
